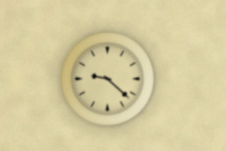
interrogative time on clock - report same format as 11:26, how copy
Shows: 9:22
